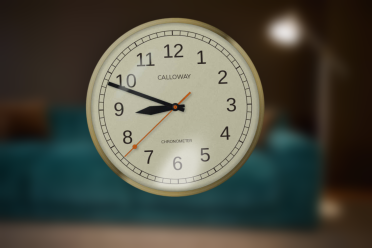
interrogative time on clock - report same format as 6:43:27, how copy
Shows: 8:48:38
